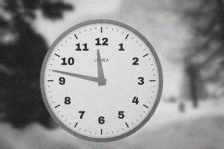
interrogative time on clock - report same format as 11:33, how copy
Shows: 11:47
